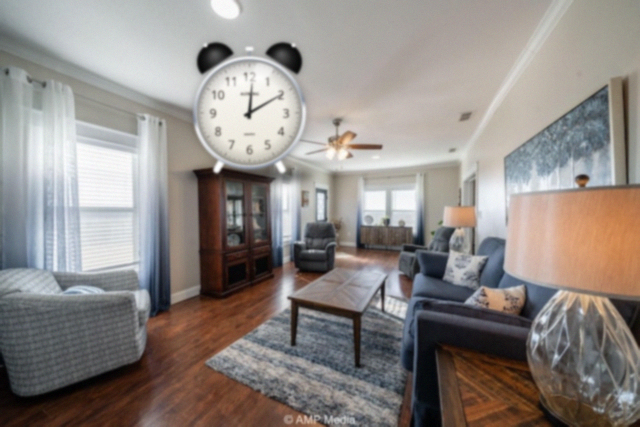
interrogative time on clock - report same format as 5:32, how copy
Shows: 12:10
